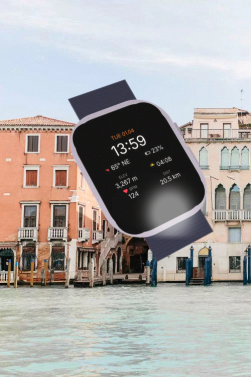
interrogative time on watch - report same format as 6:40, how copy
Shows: 13:59
